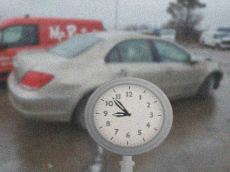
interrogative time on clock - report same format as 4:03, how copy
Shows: 8:53
